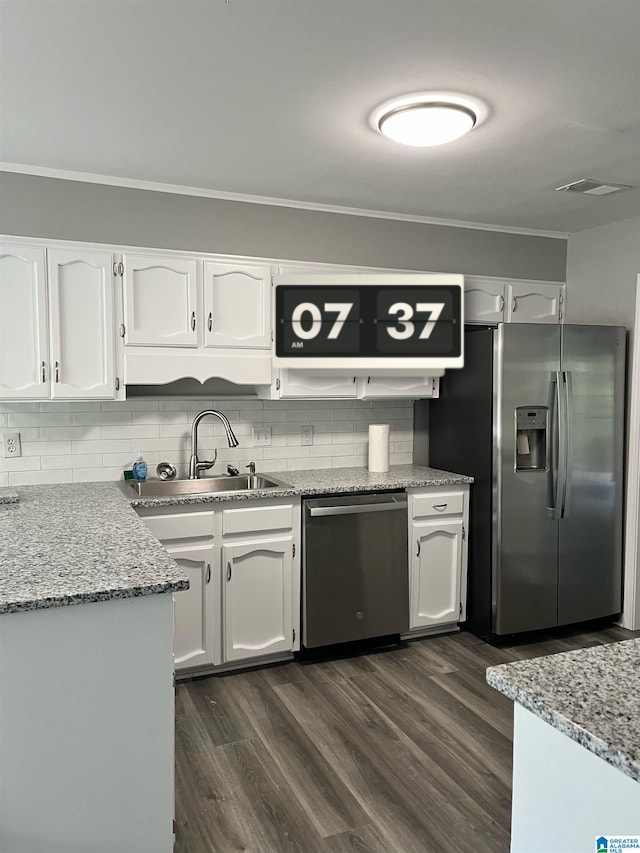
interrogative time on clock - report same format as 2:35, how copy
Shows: 7:37
